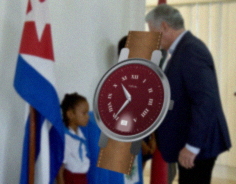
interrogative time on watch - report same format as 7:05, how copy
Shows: 10:35
